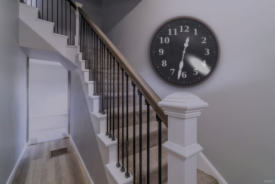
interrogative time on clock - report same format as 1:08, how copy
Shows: 12:32
